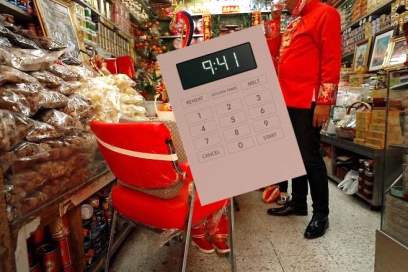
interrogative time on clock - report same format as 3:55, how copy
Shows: 9:41
